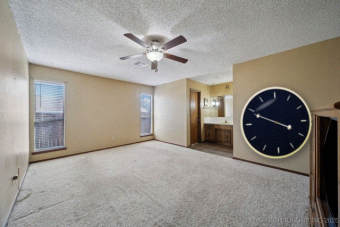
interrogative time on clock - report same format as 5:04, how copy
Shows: 3:49
